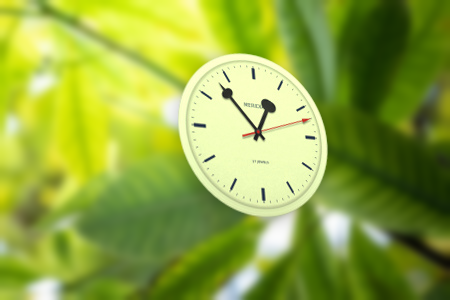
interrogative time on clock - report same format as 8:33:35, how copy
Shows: 12:53:12
